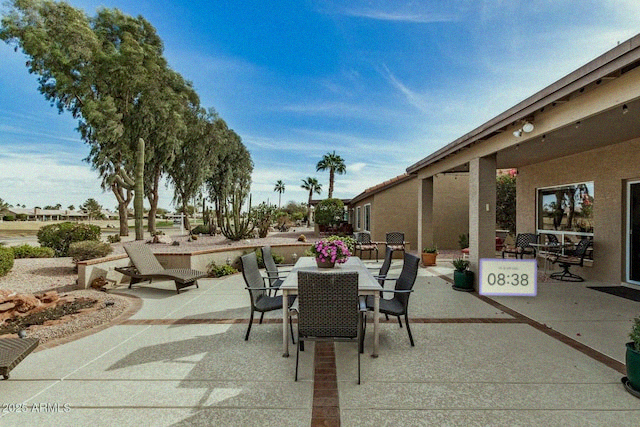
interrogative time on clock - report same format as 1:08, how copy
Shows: 8:38
